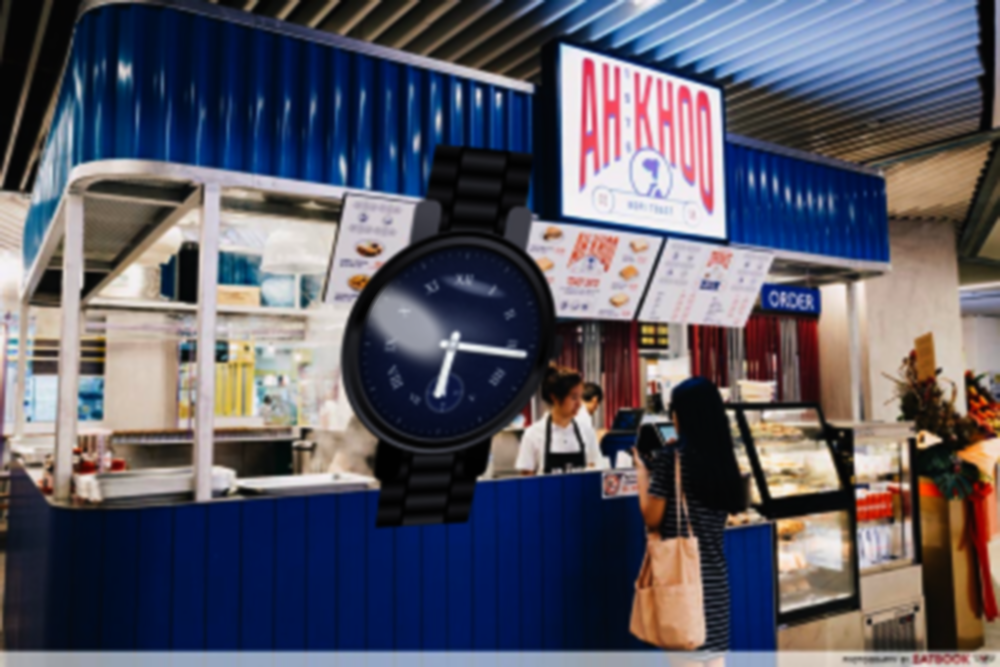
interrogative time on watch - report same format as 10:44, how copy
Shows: 6:16
